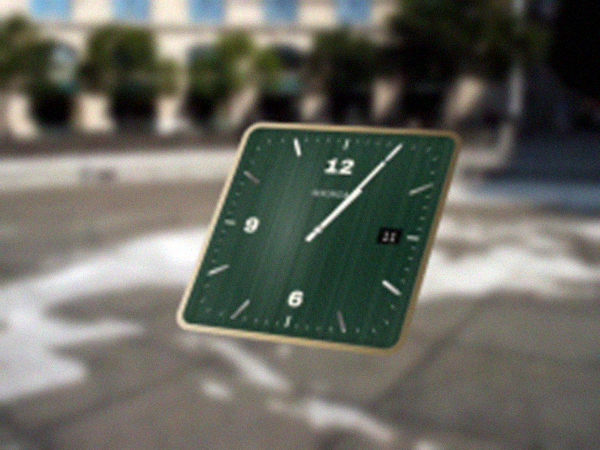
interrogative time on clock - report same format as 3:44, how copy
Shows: 1:05
